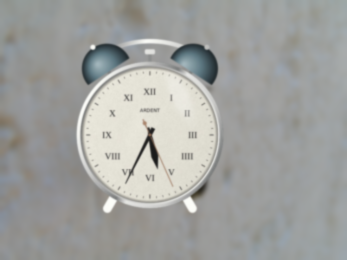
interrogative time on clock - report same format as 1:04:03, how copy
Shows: 5:34:26
